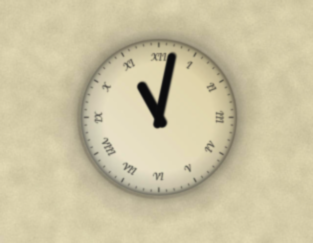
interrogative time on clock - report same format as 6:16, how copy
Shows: 11:02
